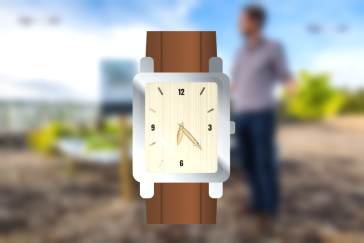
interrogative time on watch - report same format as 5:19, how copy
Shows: 6:23
